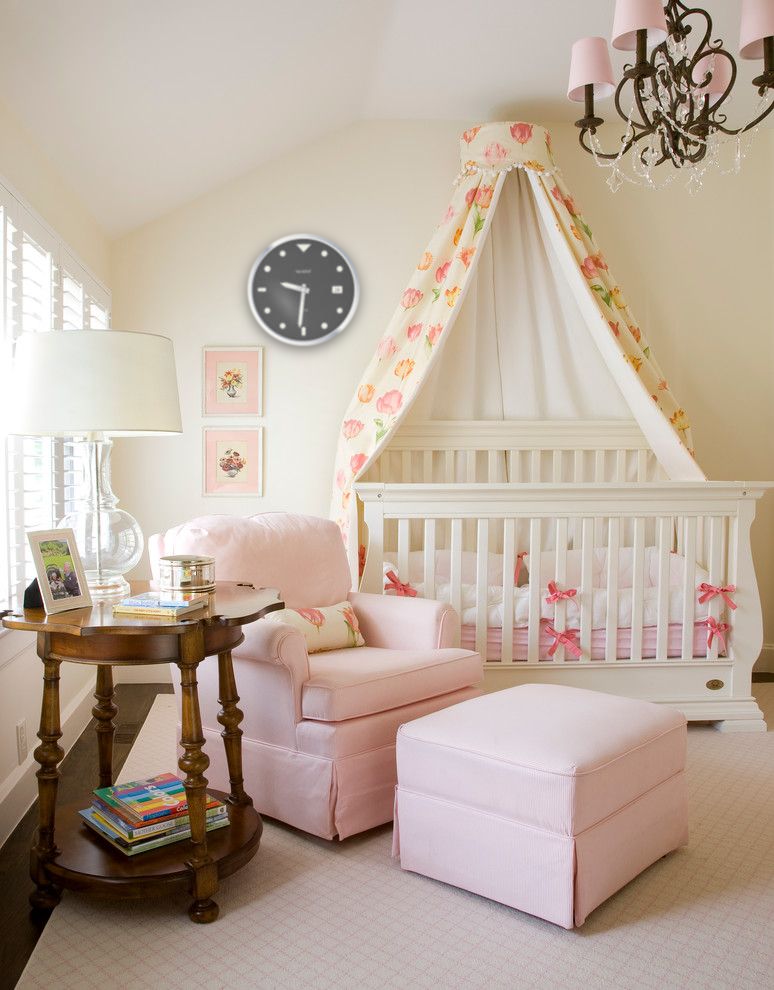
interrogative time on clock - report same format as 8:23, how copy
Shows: 9:31
